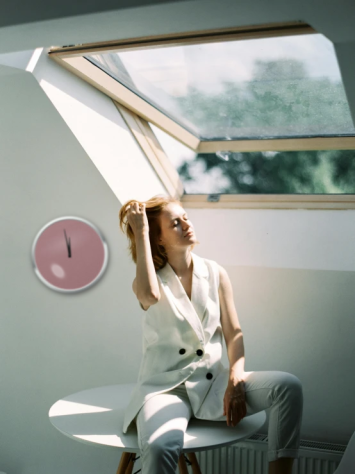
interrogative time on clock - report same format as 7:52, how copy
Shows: 11:58
